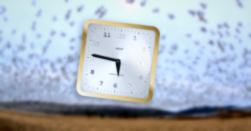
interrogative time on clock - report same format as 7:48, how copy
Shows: 5:46
